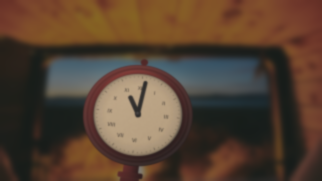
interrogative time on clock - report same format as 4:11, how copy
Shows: 11:01
